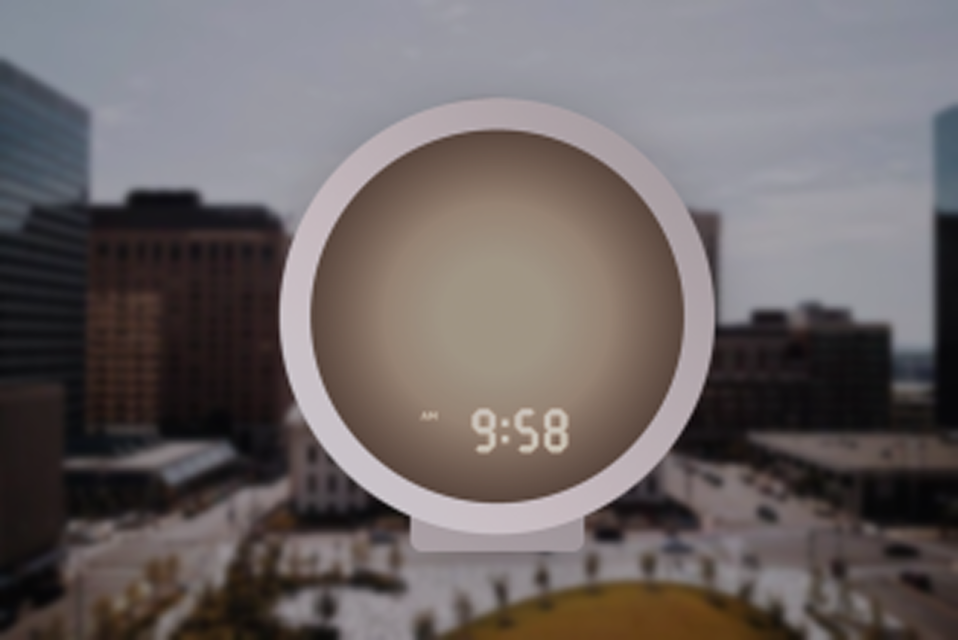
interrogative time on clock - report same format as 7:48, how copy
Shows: 9:58
